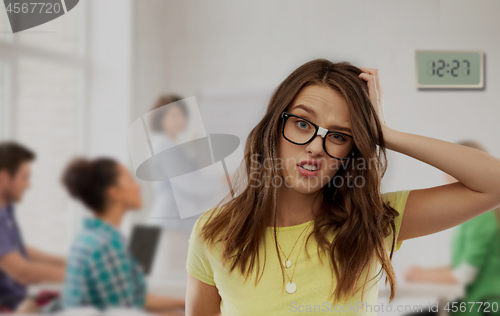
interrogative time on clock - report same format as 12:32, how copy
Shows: 12:27
